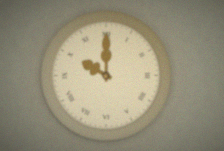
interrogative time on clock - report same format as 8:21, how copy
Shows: 10:00
